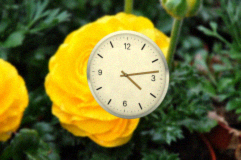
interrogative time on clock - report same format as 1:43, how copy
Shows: 4:13
